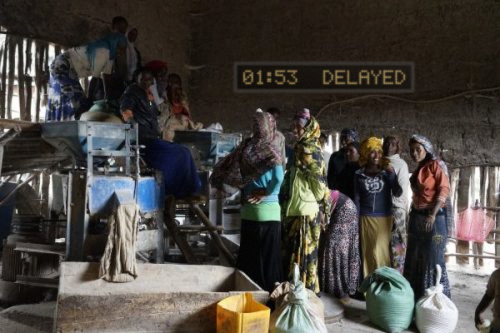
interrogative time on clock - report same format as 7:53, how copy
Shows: 1:53
